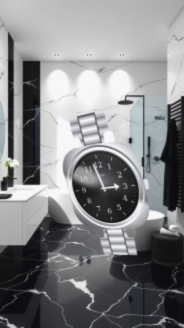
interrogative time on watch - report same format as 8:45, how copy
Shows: 2:58
